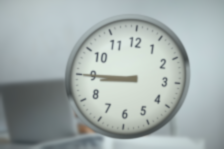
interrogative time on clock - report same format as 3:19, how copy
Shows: 8:45
